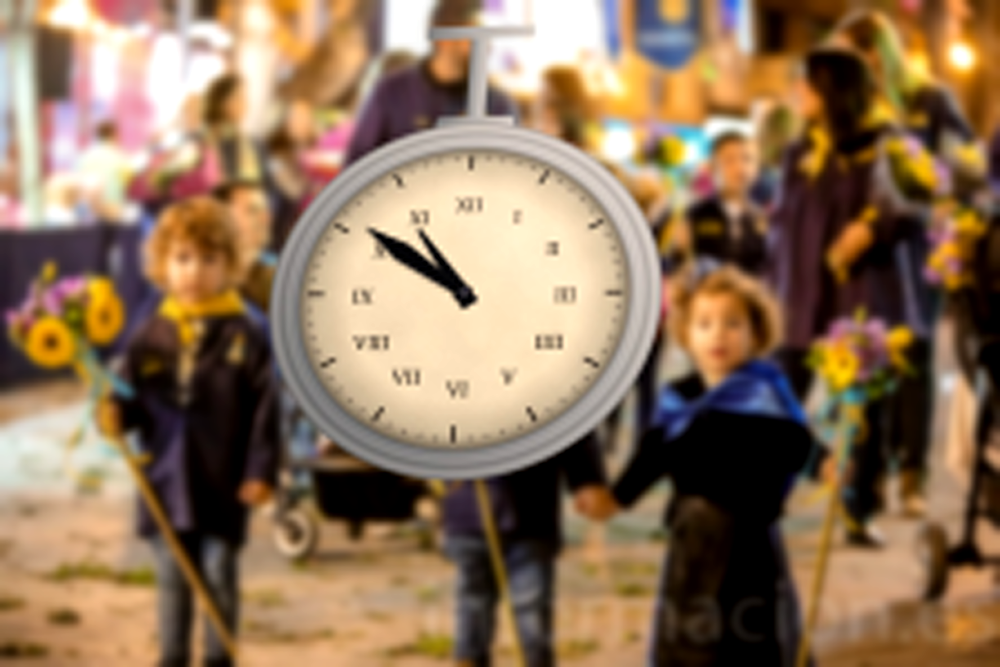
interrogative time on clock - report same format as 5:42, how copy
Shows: 10:51
